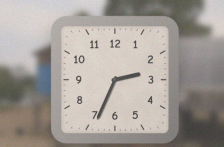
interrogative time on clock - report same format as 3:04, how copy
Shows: 2:34
